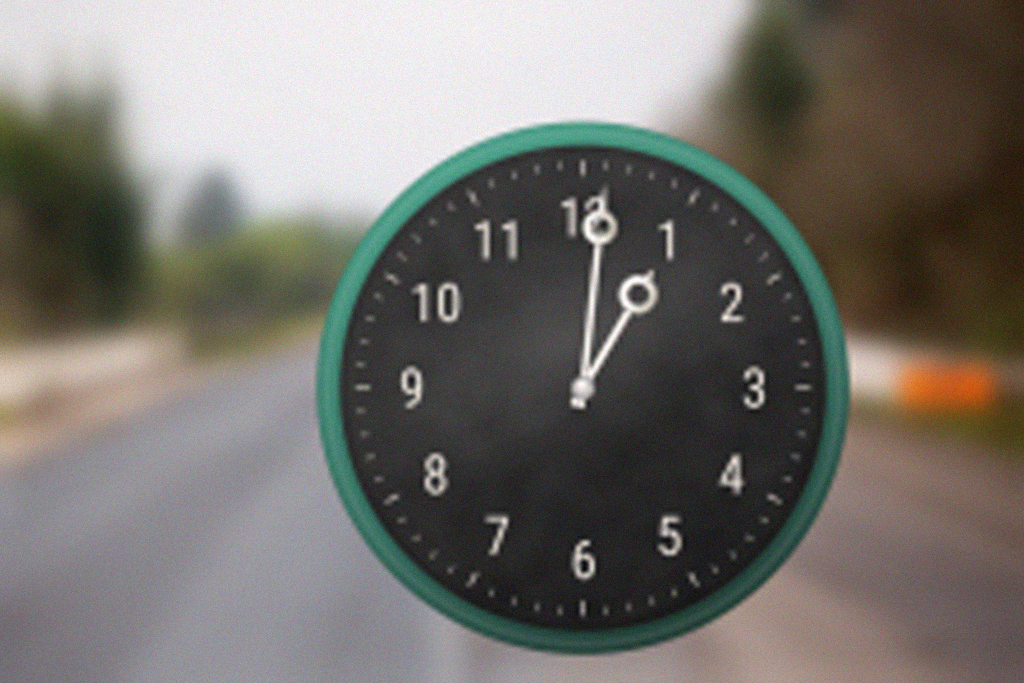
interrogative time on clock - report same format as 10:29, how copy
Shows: 1:01
